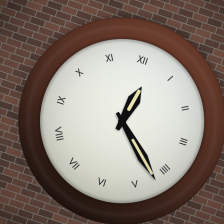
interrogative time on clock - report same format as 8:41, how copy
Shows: 12:22
